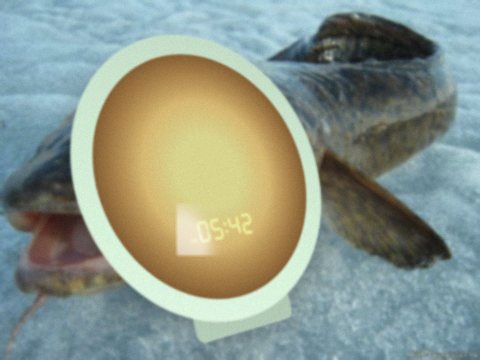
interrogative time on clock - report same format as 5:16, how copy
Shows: 5:42
